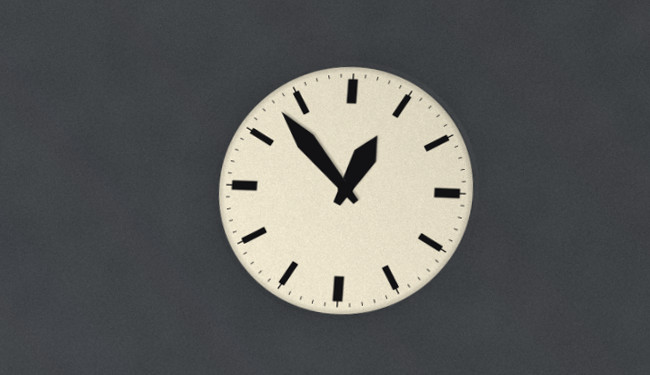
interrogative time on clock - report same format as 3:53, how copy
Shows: 12:53
